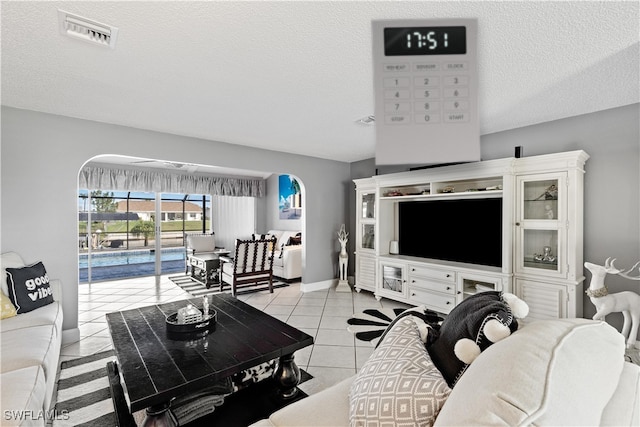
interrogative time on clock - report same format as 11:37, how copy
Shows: 17:51
